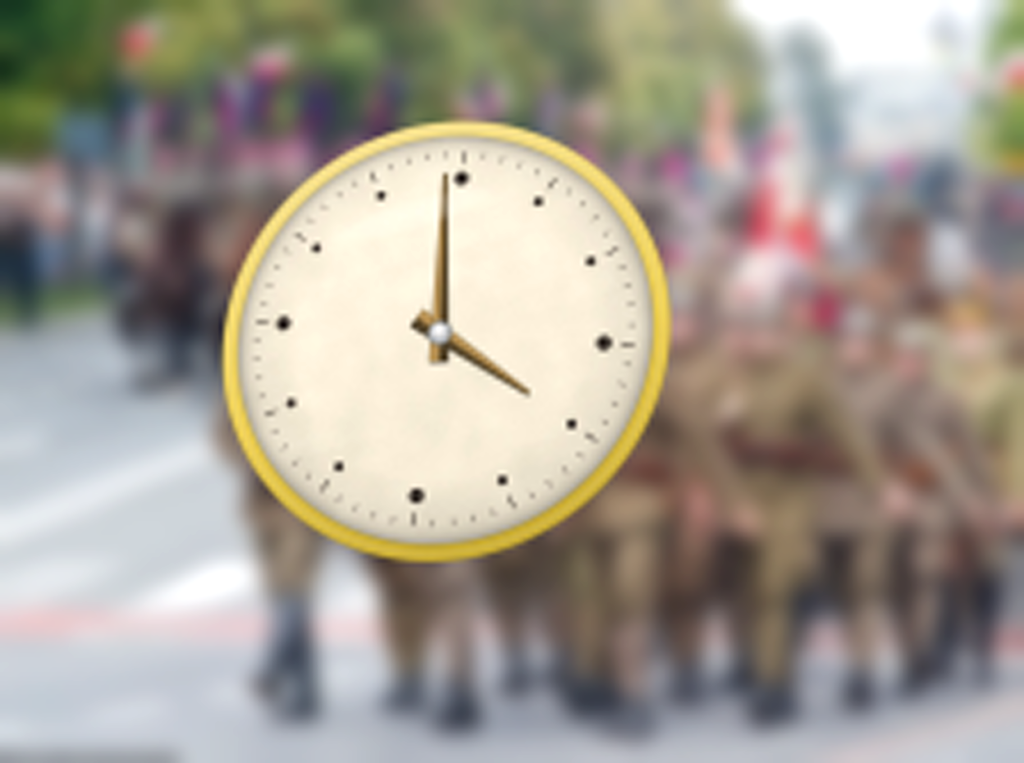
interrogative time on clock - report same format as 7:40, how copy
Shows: 3:59
